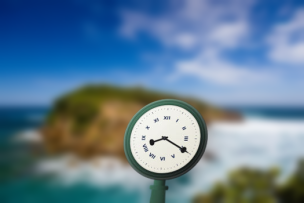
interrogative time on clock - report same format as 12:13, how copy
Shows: 8:20
